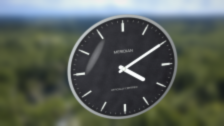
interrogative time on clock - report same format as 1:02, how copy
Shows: 4:10
